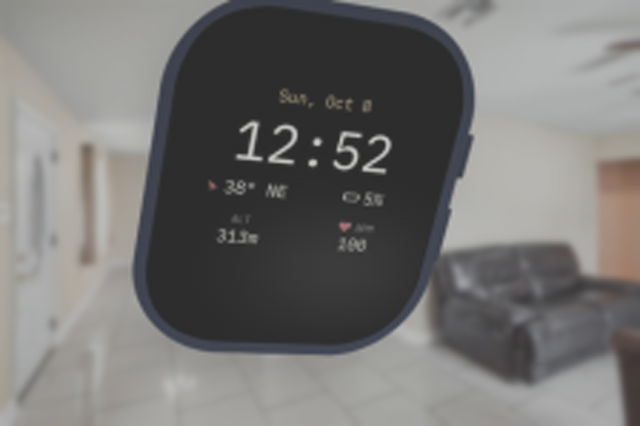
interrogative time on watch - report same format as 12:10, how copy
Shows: 12:52
